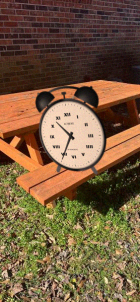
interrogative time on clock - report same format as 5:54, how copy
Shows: 10:35
